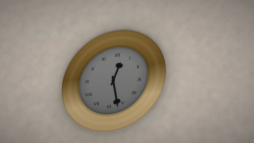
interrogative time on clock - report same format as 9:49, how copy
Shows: 12:27
